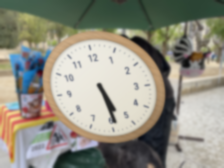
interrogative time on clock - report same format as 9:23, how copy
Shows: 5:29
